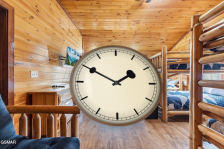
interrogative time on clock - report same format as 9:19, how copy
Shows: 1:50
